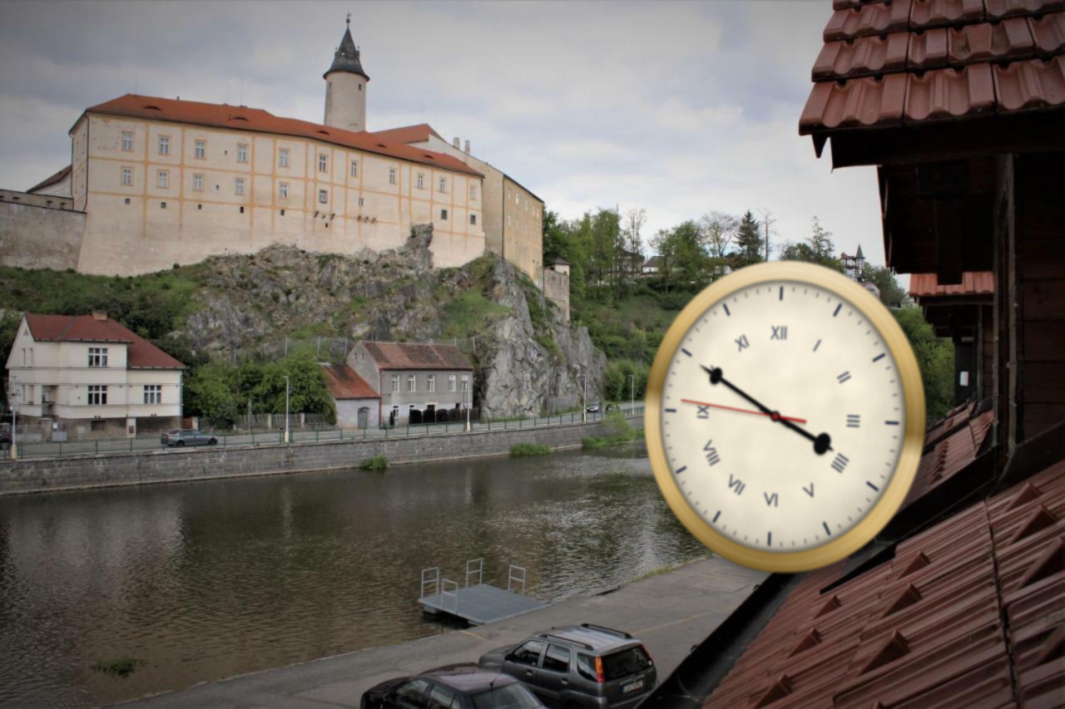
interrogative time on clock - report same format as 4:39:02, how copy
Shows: 3:49:46
